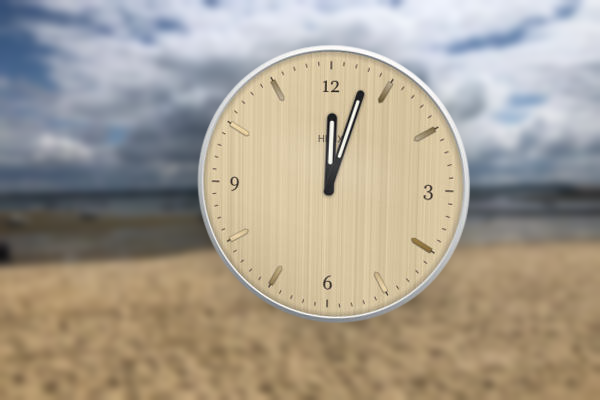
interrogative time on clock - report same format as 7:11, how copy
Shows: 12:03
